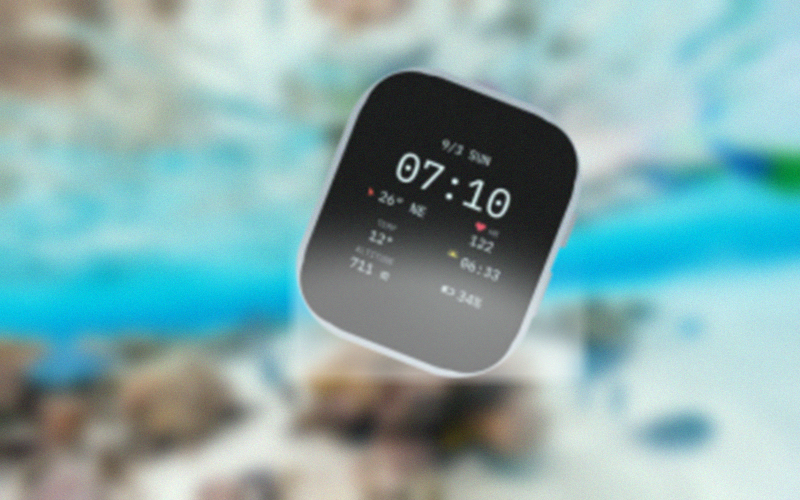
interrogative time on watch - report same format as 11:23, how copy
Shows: 7:10
